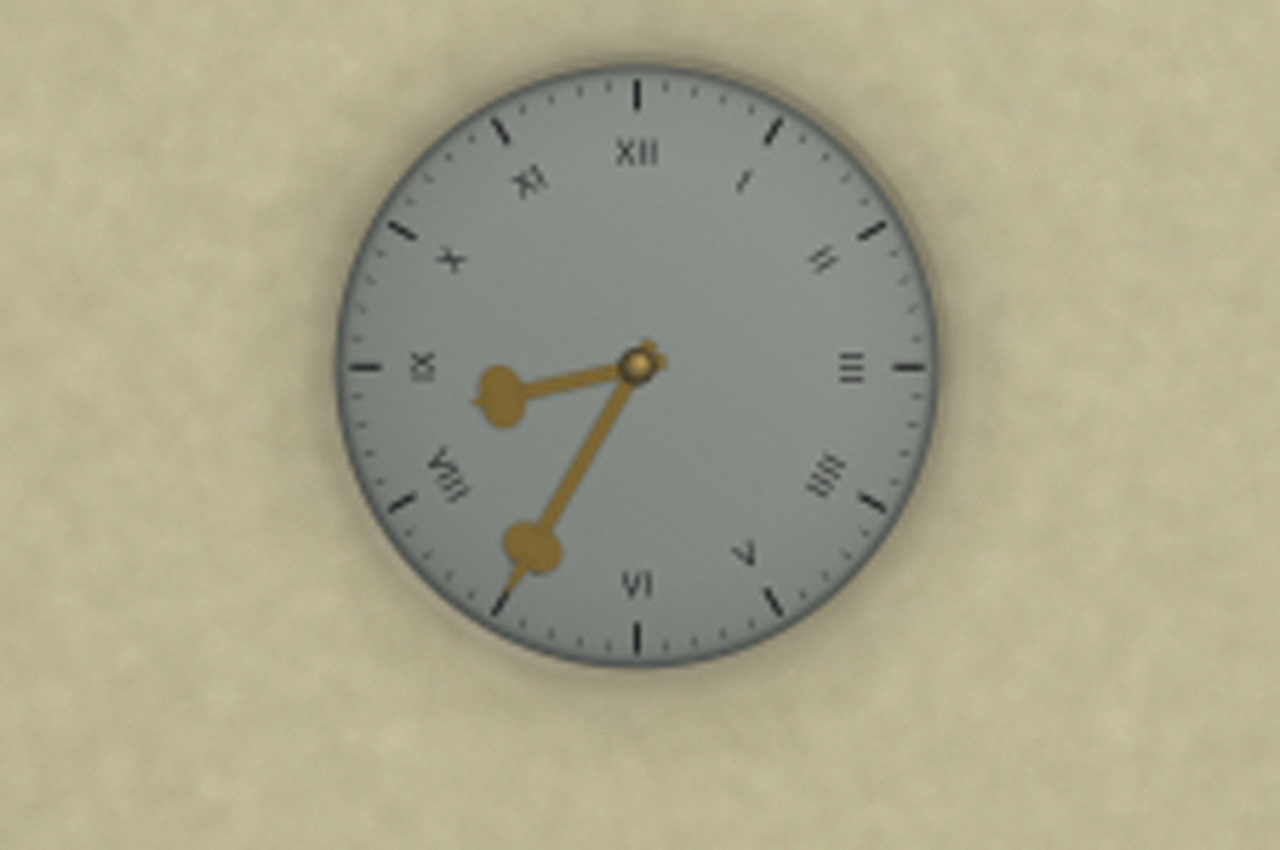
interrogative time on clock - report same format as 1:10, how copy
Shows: 8:35
